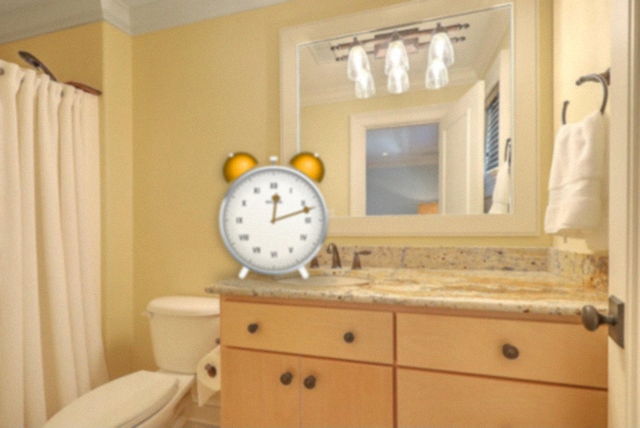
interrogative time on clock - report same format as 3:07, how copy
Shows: 12:12
